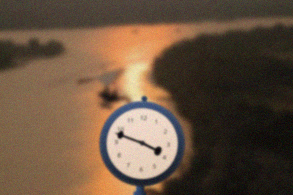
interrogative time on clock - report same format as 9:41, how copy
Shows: 3:48
